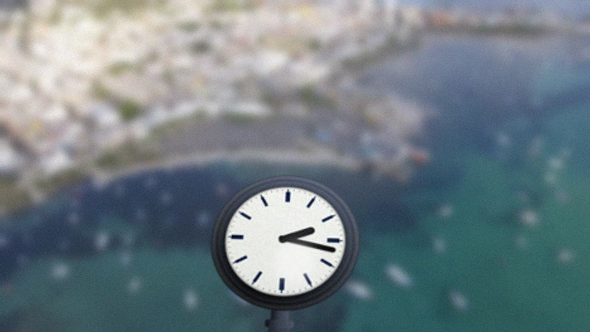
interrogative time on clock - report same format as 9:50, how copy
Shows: 2:17
